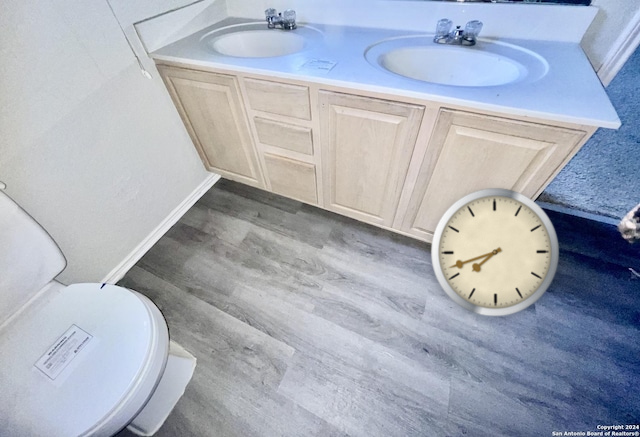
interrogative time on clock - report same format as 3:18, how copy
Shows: 7:42
